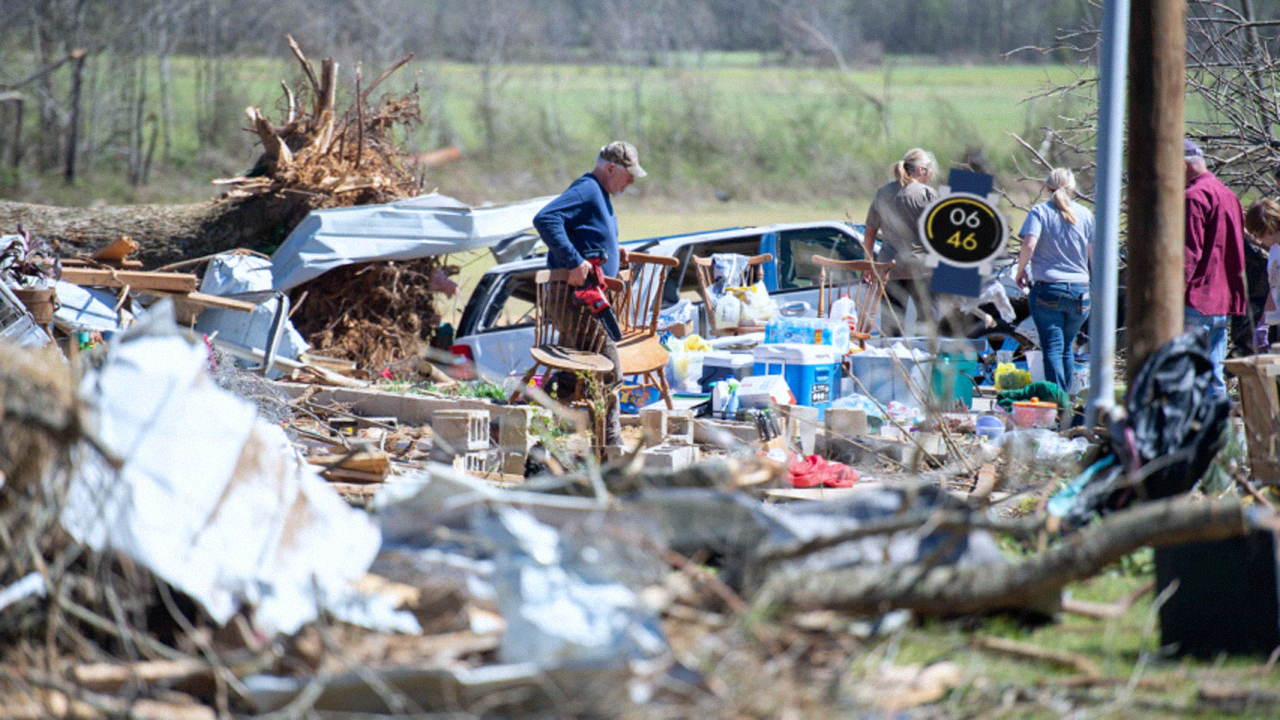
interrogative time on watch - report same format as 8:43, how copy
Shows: 6:46
